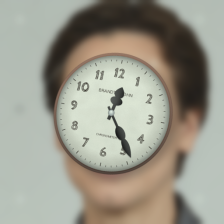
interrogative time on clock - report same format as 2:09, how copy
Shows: 12:24
